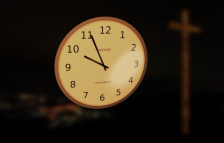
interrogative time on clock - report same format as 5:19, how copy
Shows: 9:56
